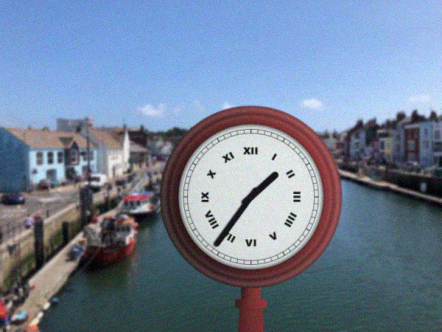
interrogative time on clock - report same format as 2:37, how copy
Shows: 1:36
